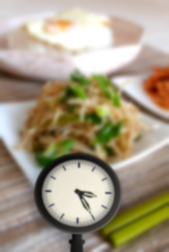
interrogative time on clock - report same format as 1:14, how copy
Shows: 3:25
